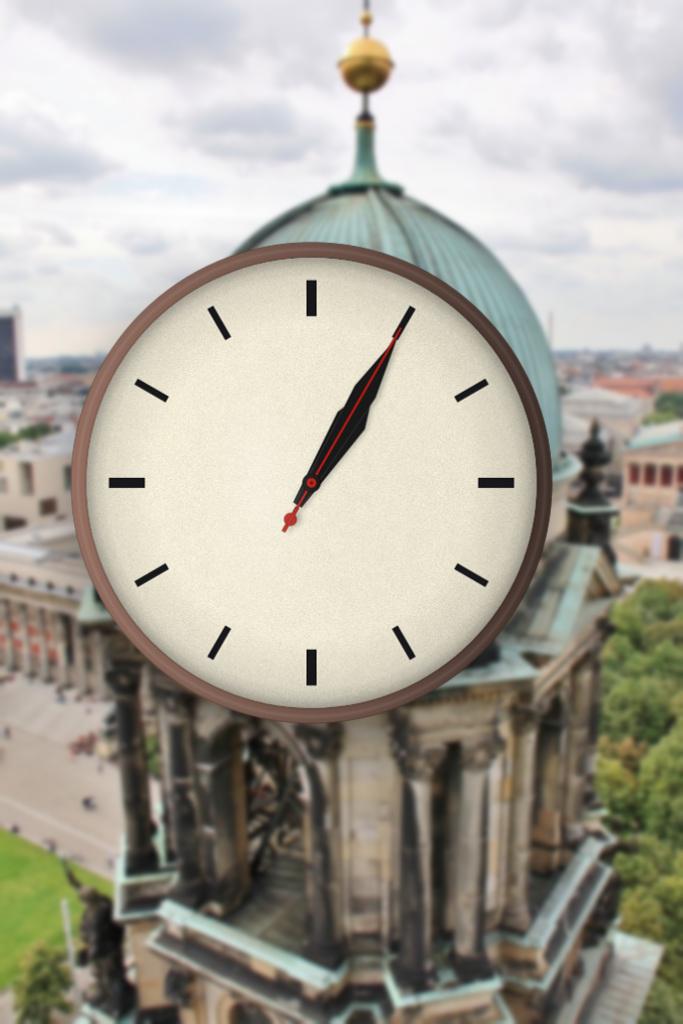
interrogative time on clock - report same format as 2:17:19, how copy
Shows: 1:05:05
